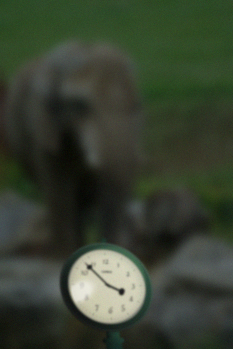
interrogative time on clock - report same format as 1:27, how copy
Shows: 3:53
